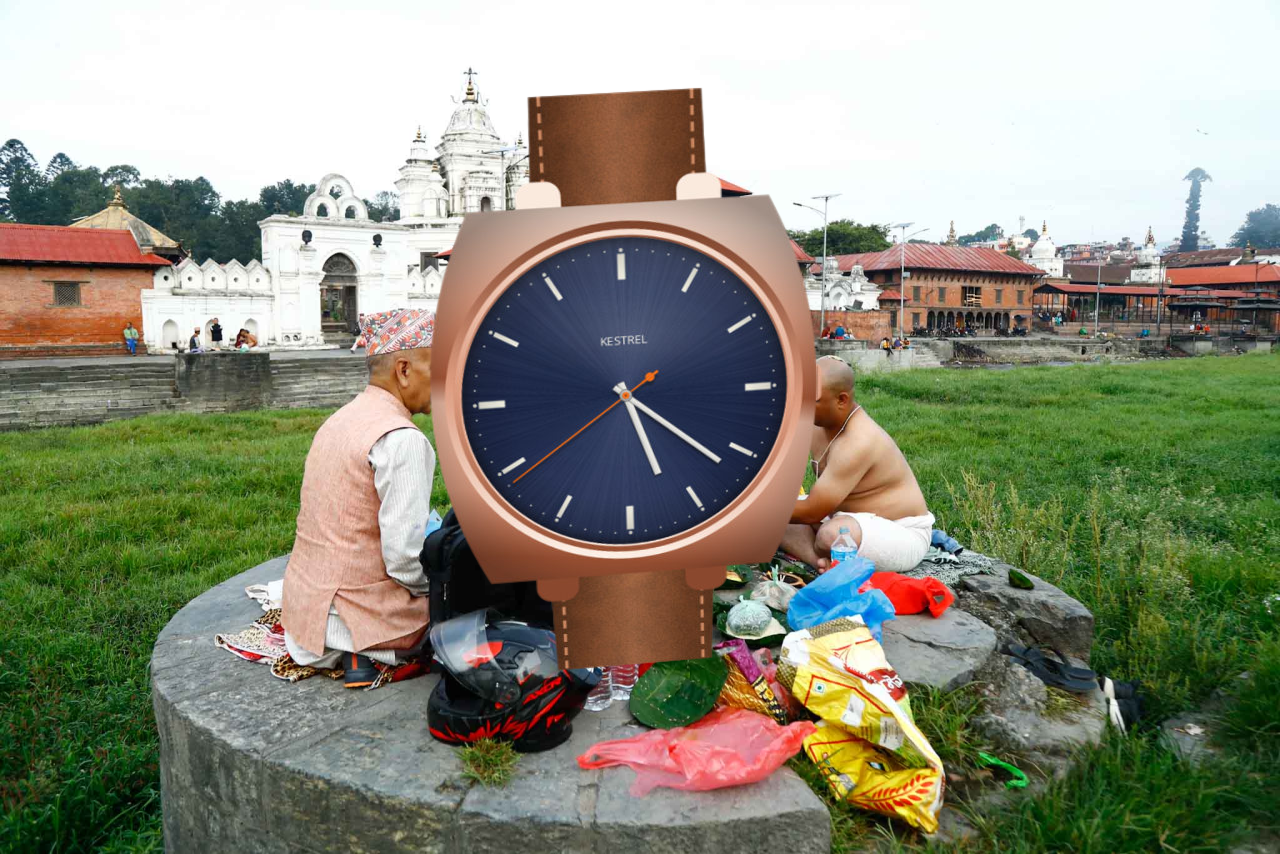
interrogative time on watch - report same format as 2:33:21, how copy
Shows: 5:21:39
